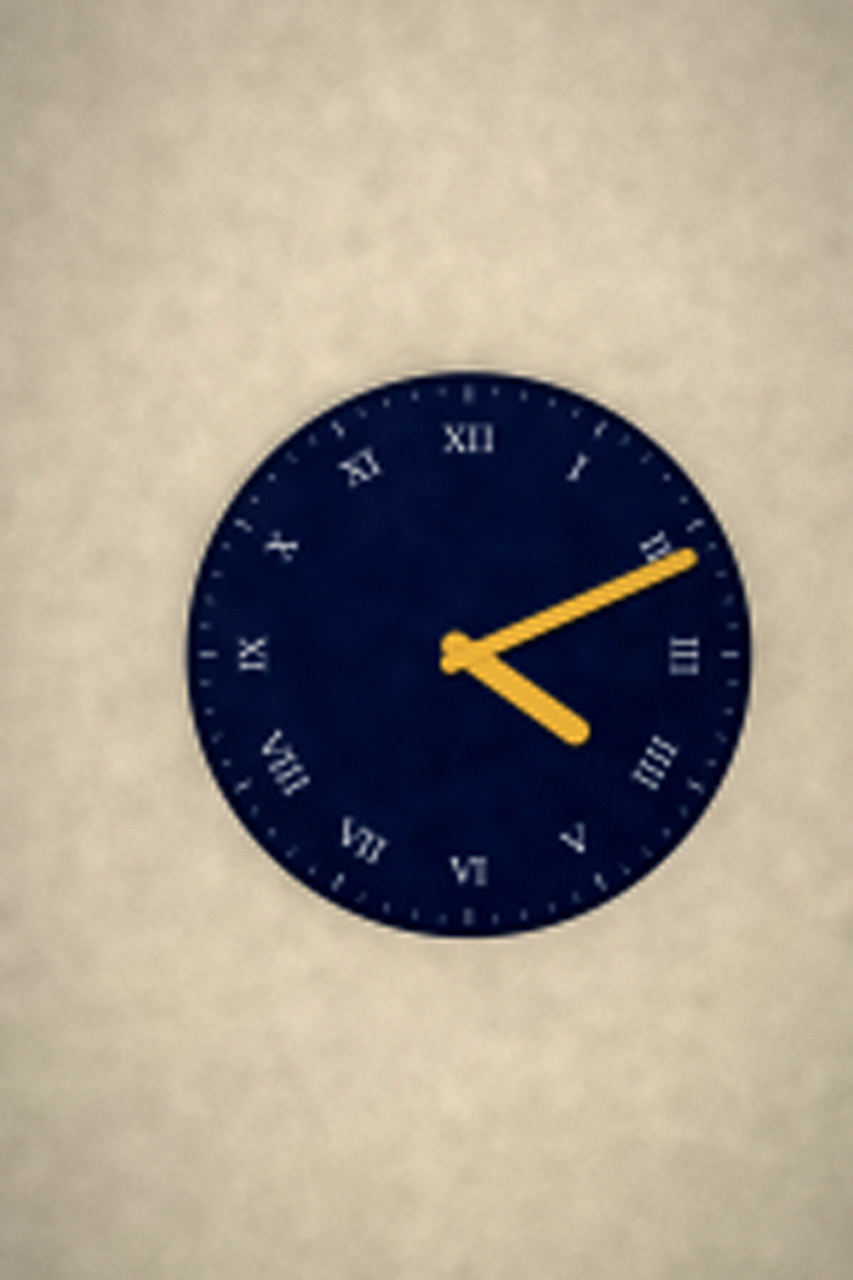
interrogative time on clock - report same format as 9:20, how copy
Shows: 4:11
